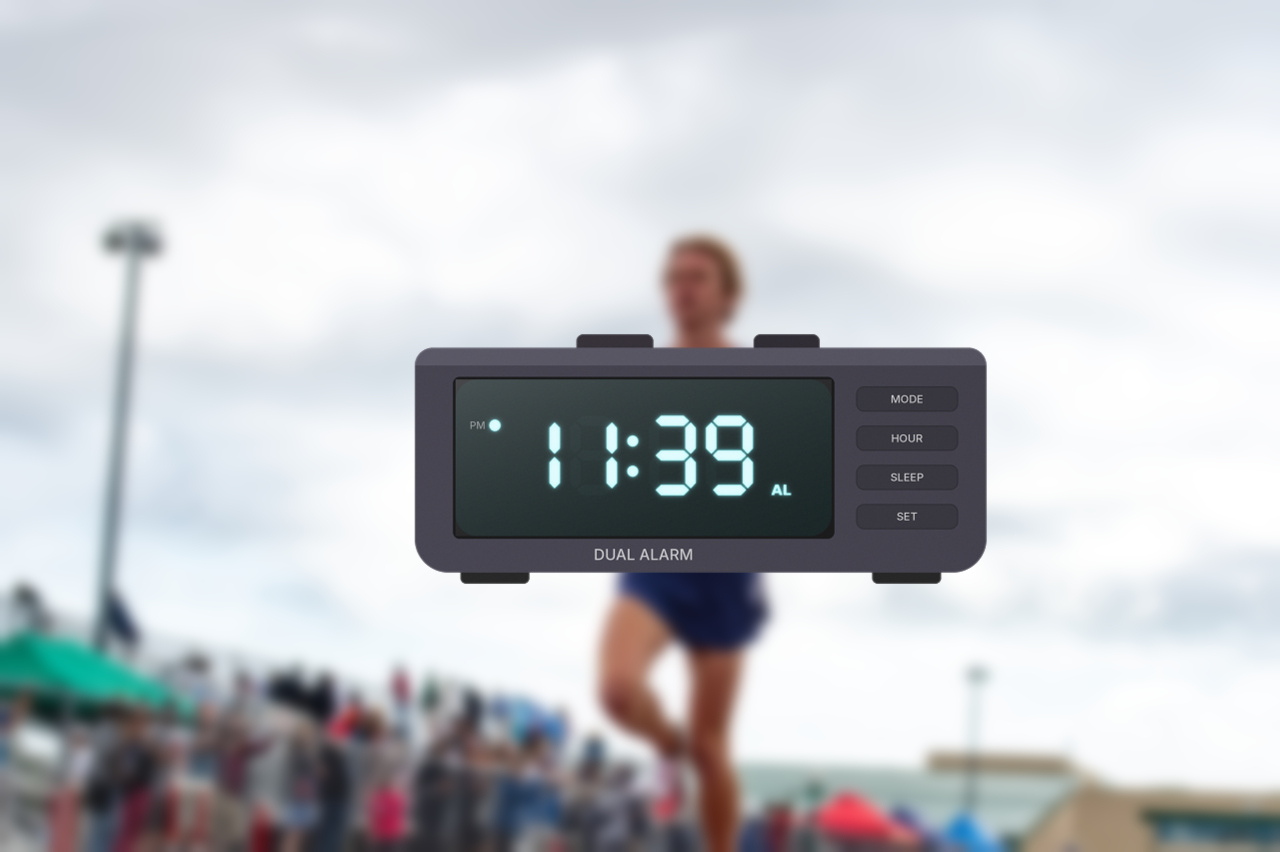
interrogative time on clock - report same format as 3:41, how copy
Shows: 11:39
